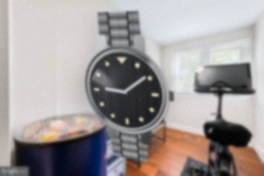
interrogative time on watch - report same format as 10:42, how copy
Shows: 9:09
